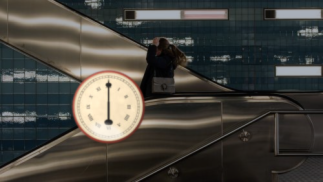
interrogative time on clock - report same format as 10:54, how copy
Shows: 6:00
